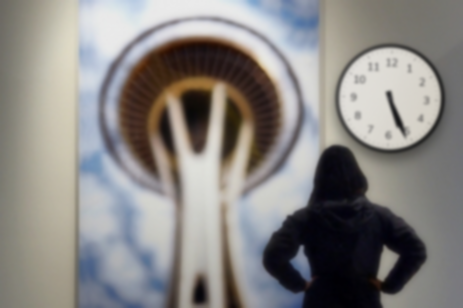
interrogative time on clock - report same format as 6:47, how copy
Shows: 5:26
